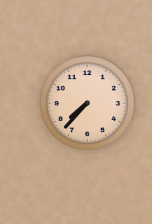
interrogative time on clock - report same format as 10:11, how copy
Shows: 7:37
